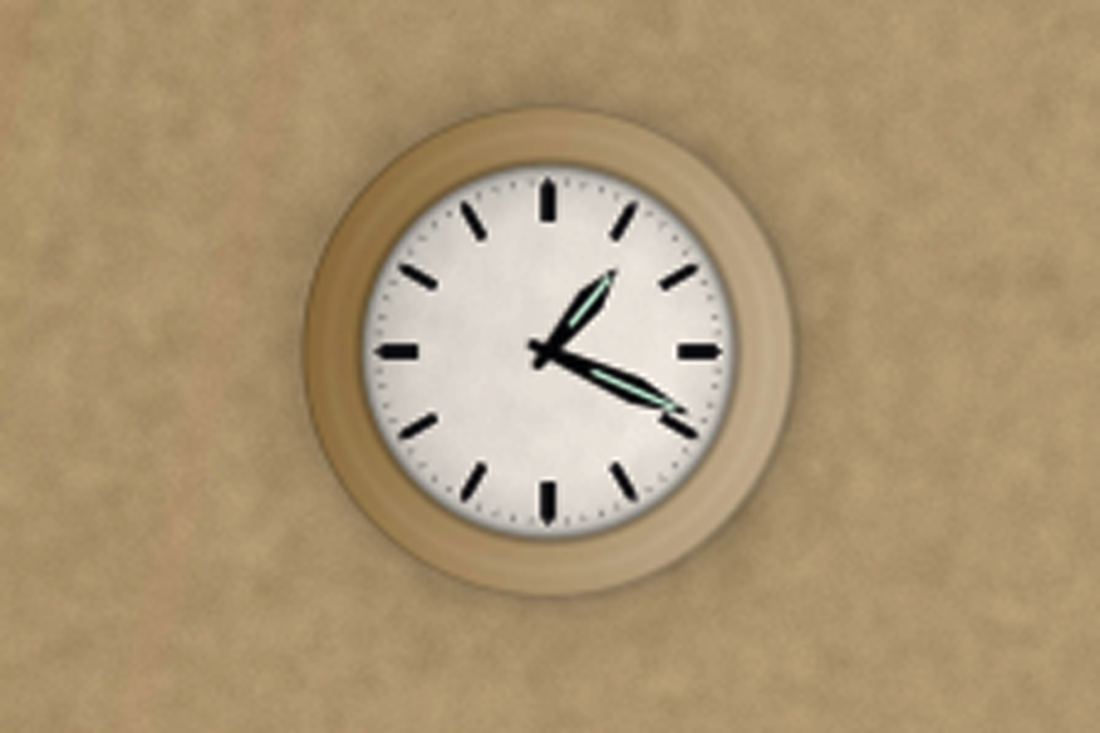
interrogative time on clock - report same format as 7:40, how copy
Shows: 1:19
